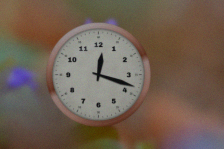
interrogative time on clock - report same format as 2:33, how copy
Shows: 12:18
